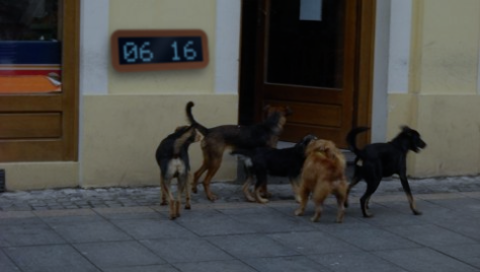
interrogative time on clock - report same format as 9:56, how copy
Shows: 6:16
